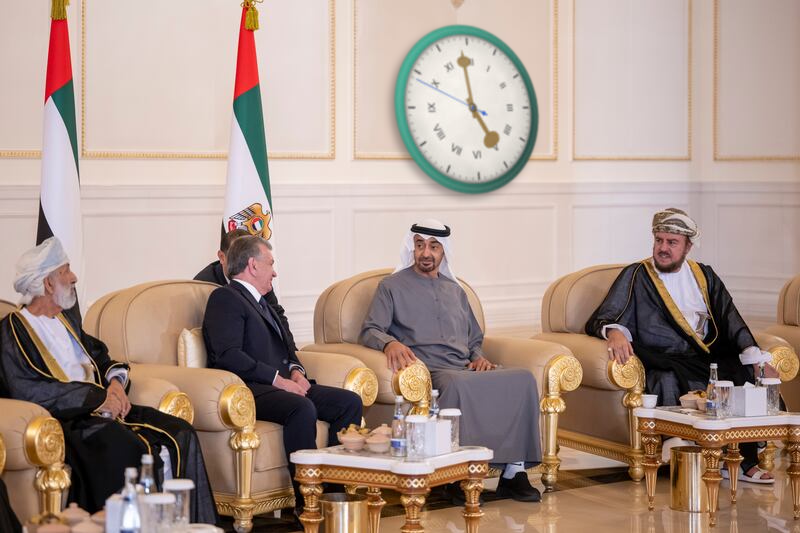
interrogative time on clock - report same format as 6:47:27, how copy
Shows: 4:58:49
